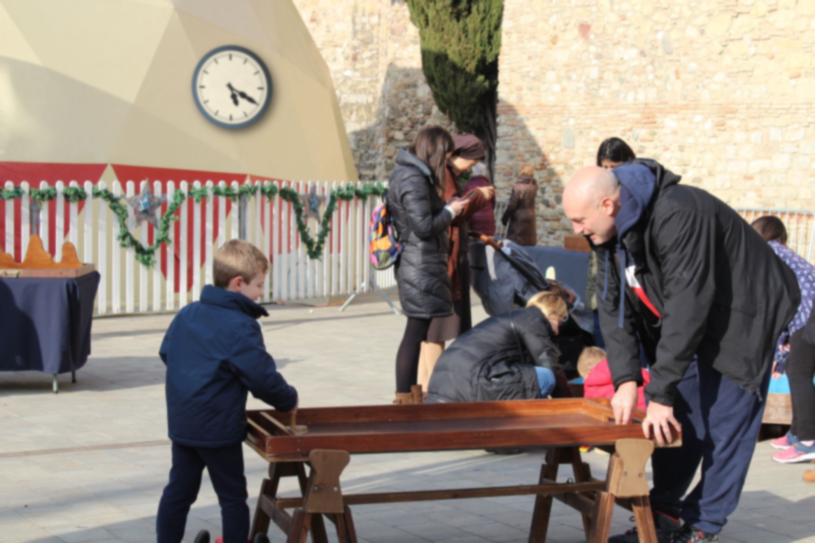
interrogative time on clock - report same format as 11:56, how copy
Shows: 5:20
